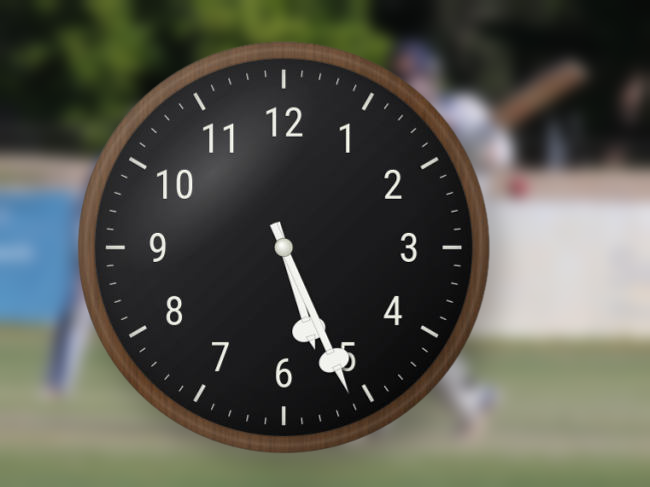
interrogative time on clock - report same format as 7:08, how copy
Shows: 5:26
